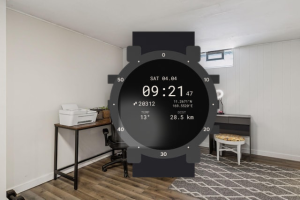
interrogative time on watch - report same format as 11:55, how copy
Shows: 9:21
